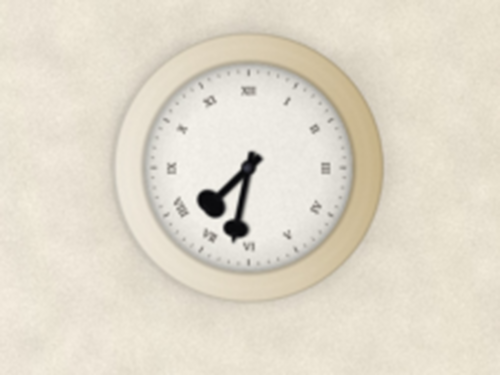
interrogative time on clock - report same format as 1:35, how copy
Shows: 7:32
